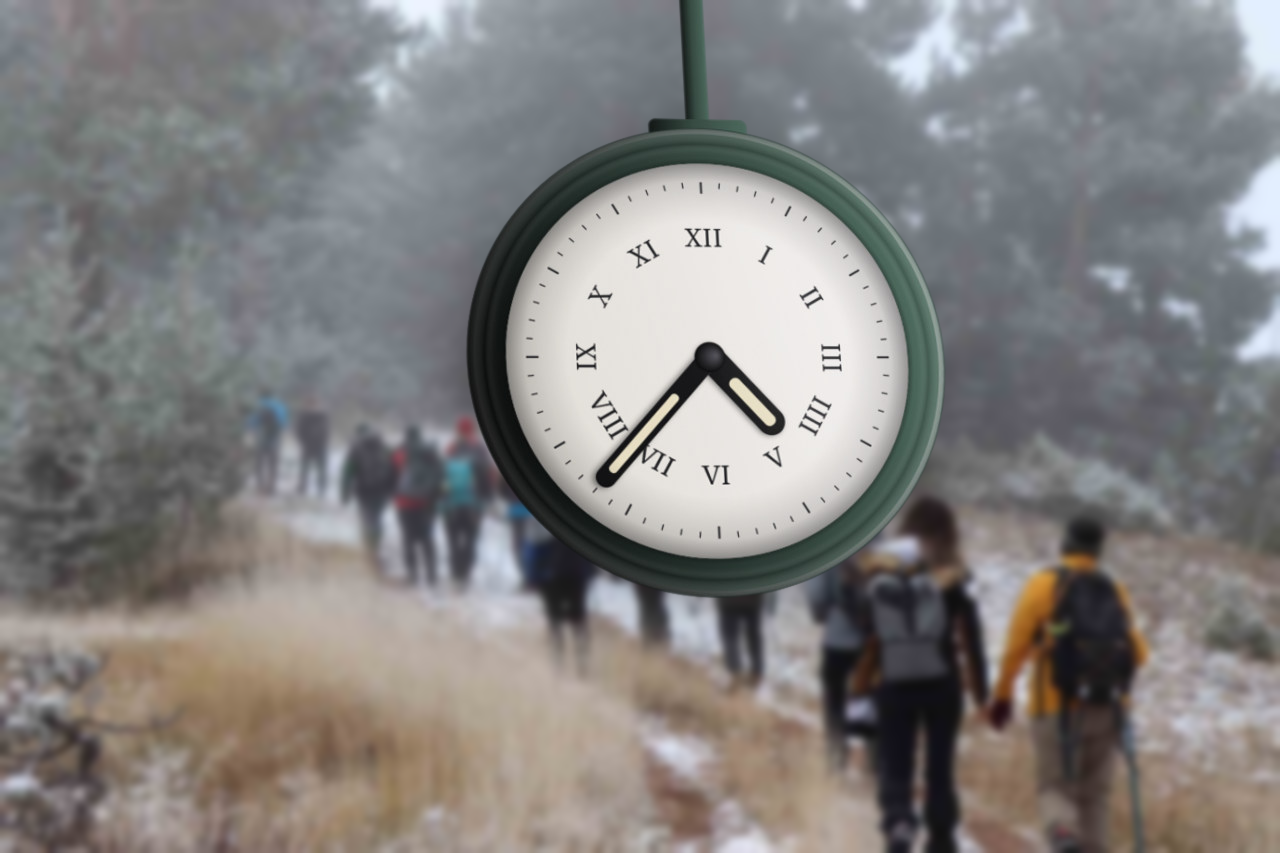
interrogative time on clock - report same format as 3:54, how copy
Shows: 4:37
